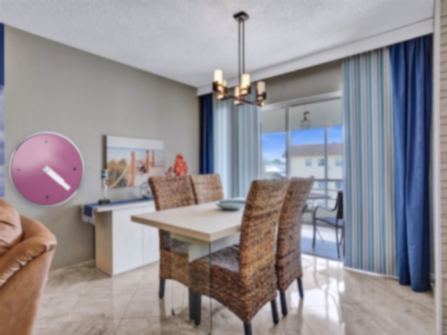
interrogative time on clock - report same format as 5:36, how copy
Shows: 4:22
